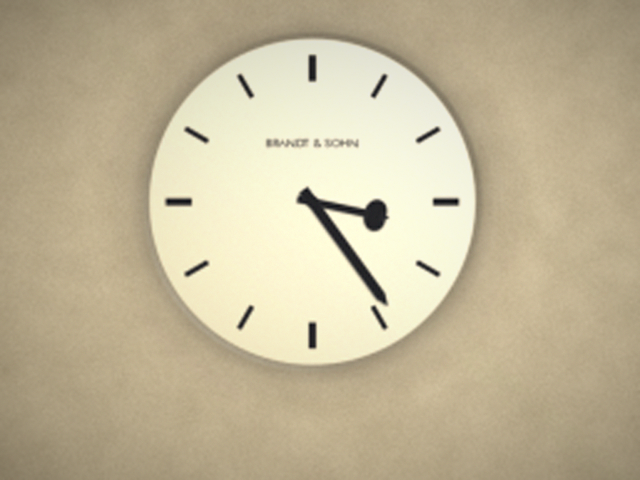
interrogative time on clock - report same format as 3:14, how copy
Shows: 3:24
